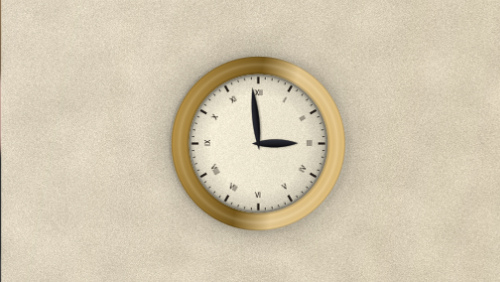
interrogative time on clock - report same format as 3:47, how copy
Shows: 2:59
